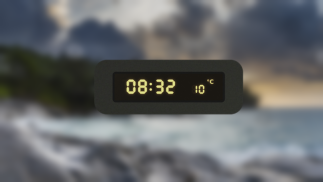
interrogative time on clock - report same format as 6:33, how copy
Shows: 8:32
